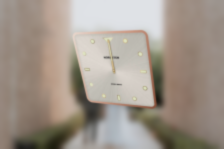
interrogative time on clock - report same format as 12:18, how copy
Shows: 12:00
